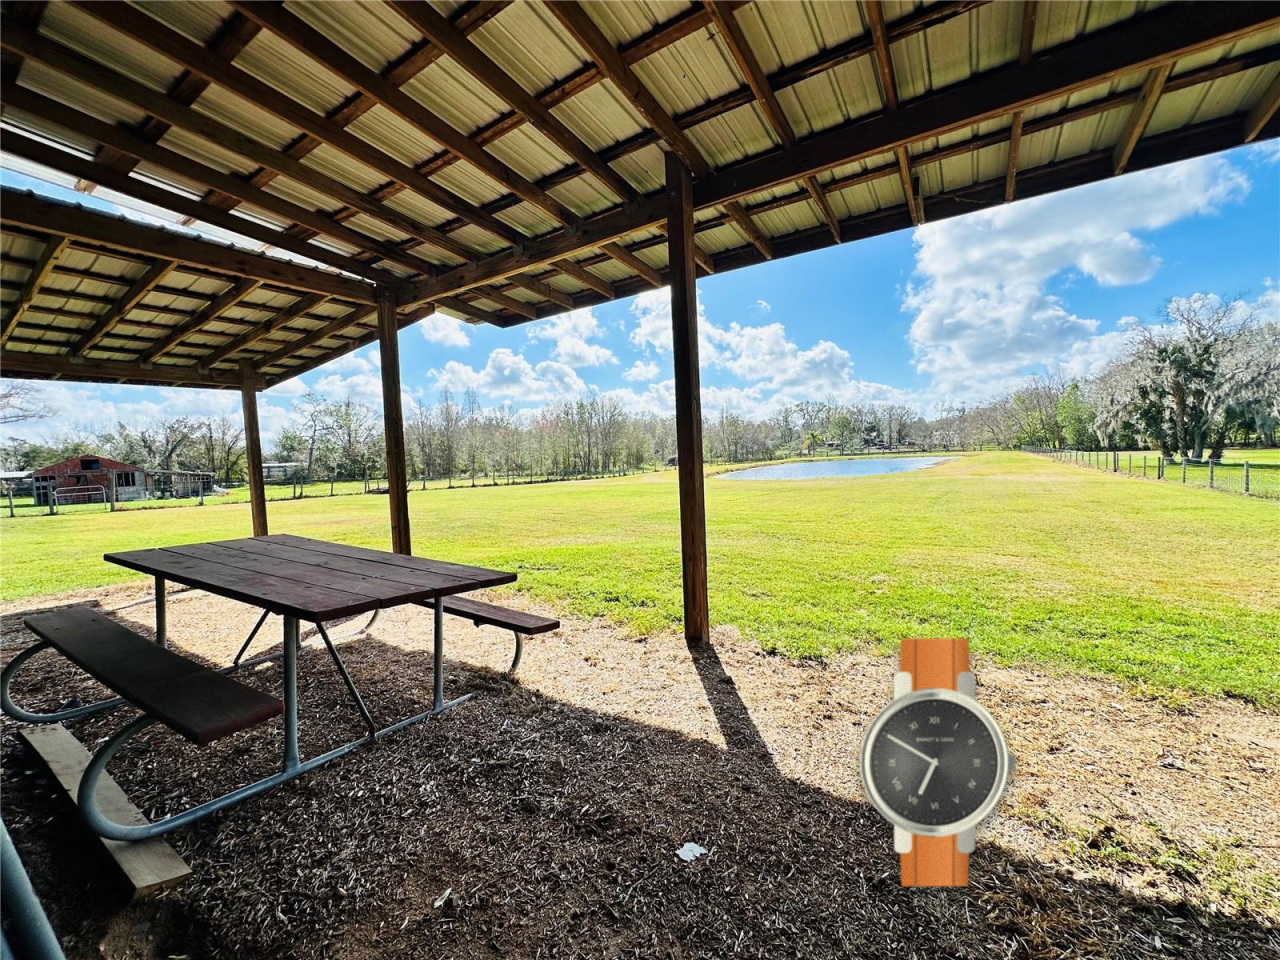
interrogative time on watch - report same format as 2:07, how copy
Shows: 6:50
